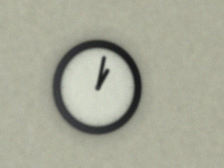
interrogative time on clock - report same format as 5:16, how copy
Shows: 1:02
